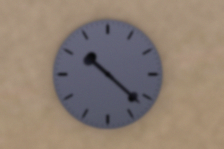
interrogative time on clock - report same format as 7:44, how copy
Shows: 10:22
